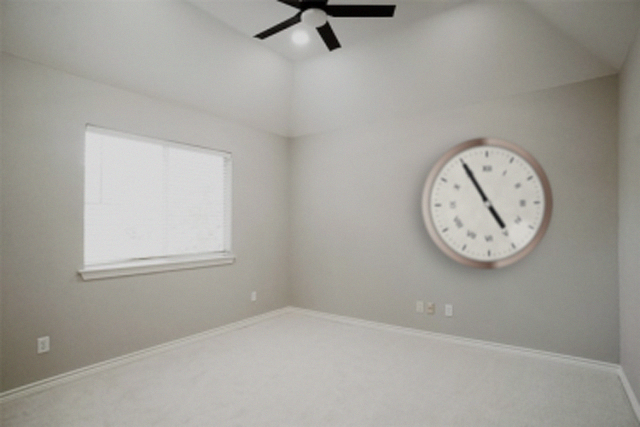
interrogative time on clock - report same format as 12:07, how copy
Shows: 4:55
